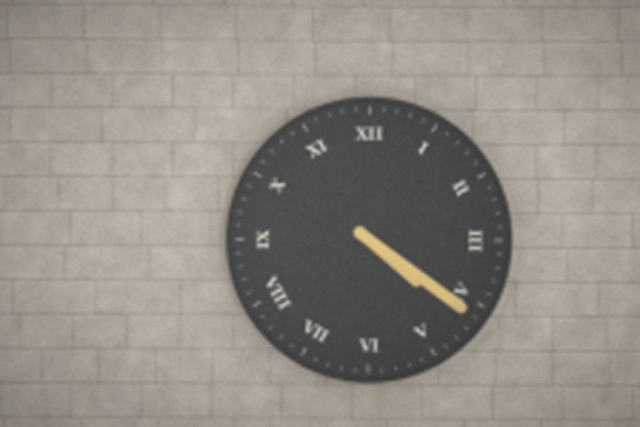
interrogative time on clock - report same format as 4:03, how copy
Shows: 4:21
